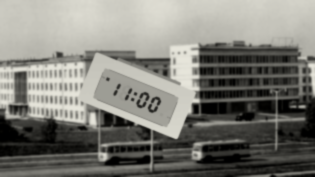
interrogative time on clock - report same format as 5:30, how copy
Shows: 11:00
